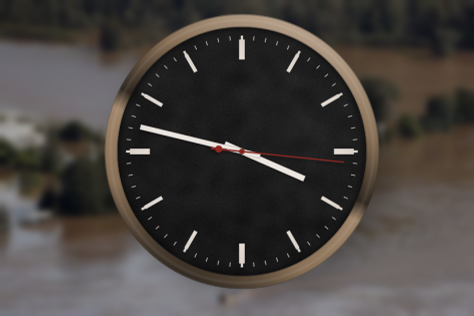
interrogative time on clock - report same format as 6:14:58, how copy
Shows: 3:47:16
